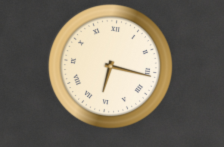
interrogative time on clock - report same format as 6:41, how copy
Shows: 6:16
